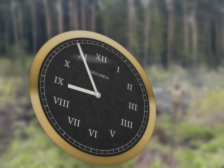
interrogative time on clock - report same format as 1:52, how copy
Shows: 8:55
